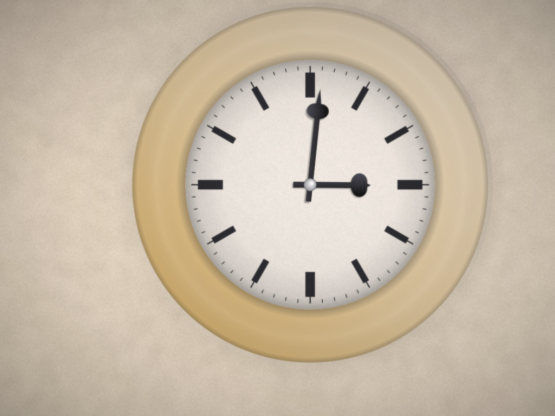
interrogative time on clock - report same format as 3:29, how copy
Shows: 3:01
